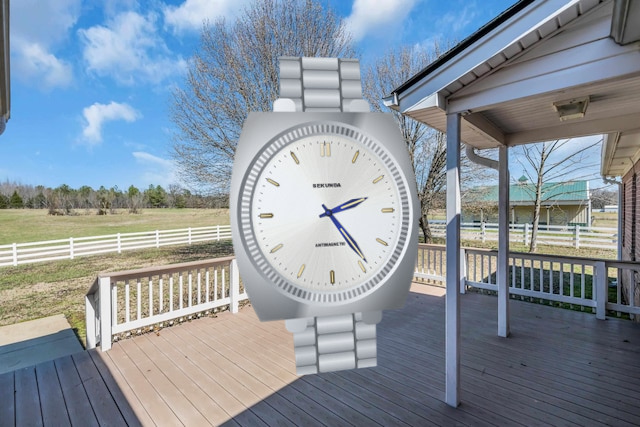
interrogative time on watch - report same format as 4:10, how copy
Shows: 2:24
